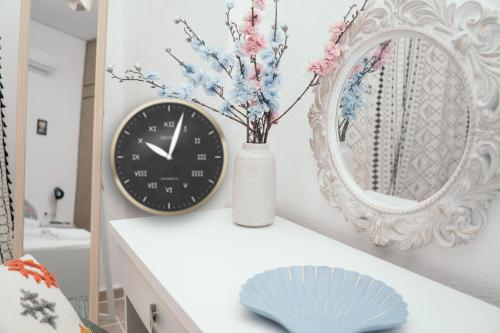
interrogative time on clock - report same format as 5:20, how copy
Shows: 10:03
